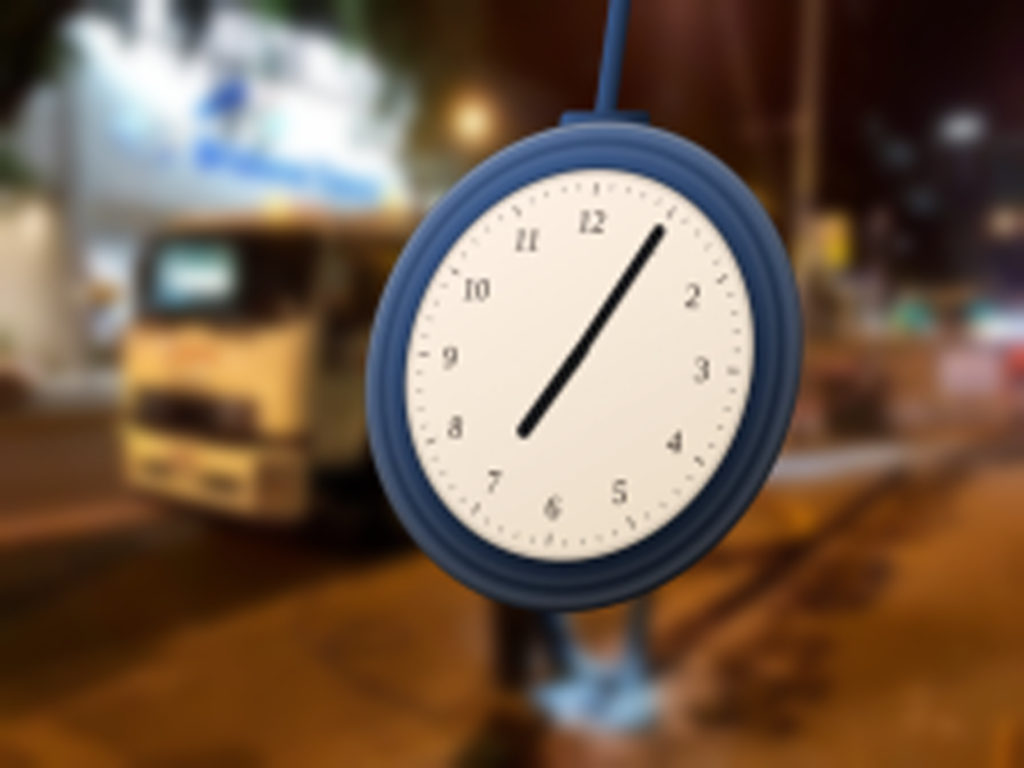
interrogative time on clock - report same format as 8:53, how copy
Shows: 7:05
